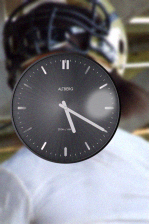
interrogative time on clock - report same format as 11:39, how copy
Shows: 5:20
